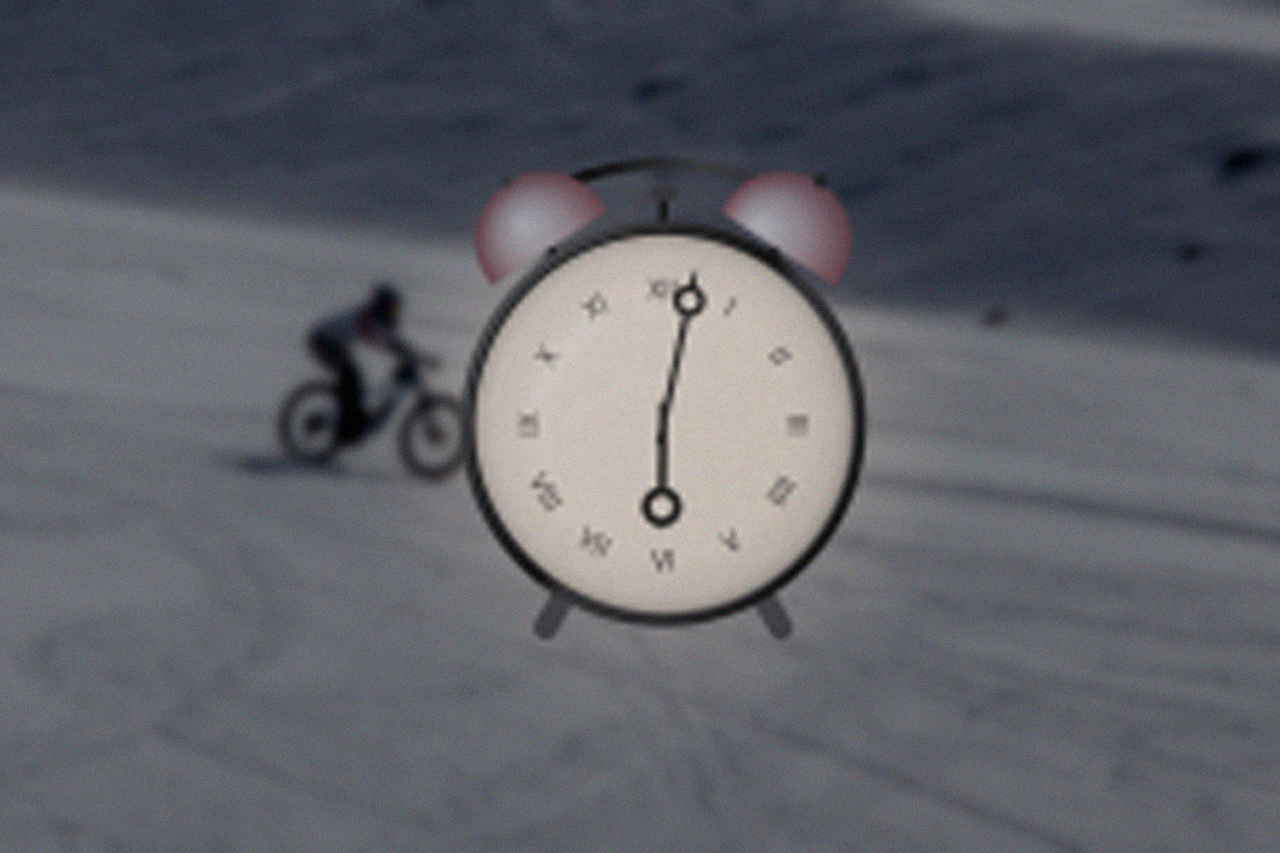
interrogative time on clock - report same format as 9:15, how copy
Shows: 6:02
